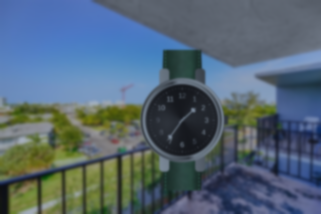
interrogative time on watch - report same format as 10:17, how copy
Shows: 1:36
